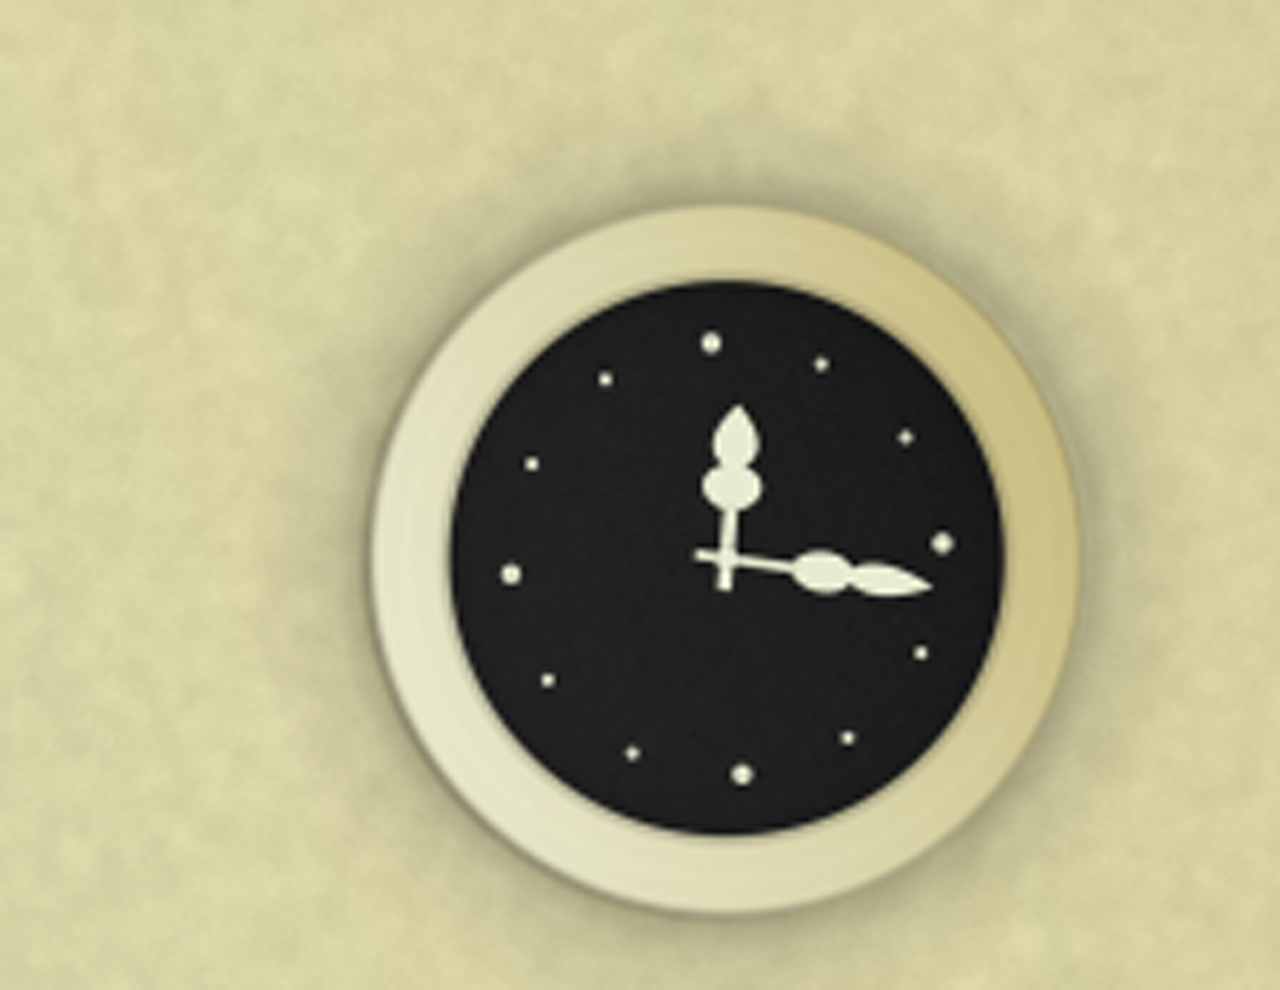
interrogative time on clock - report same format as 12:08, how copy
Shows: 12:17
